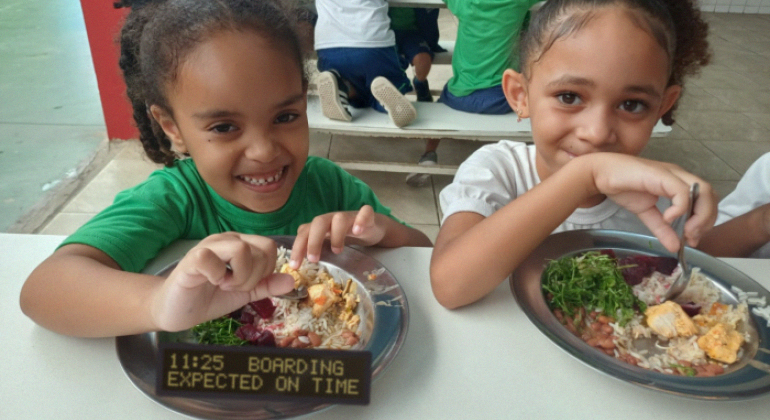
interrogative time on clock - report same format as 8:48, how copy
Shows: 11:25
